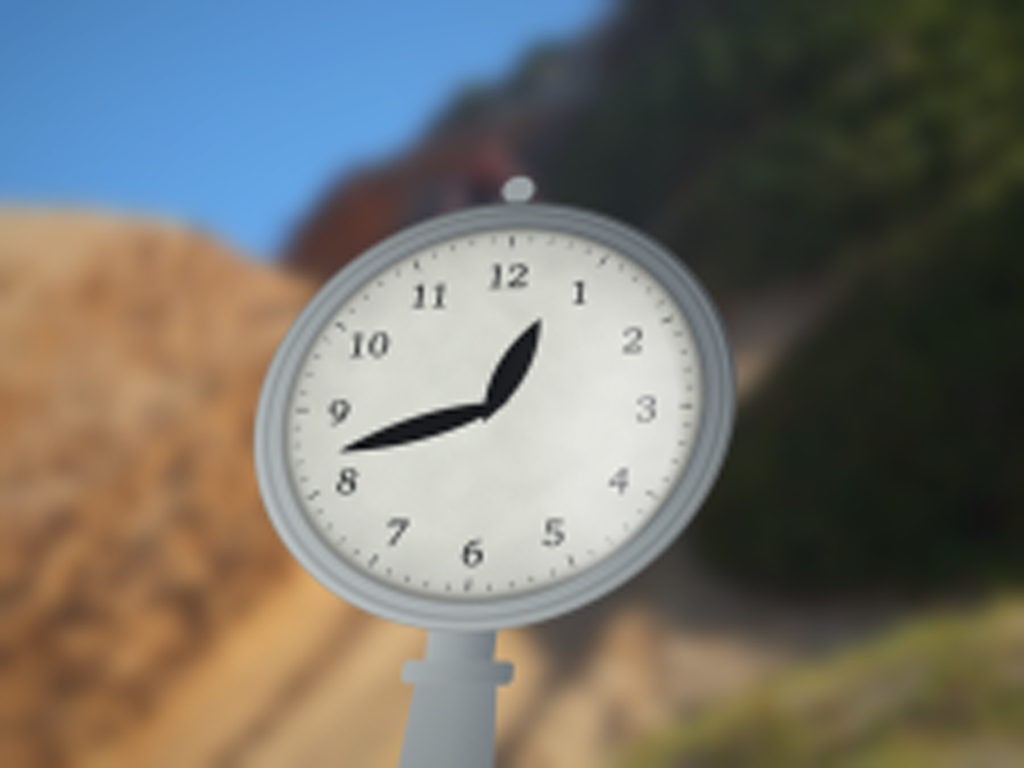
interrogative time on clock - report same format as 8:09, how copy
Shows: 12:42
